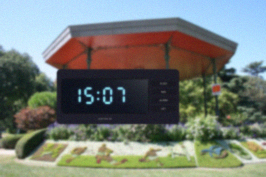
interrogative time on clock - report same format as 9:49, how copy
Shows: 15:07
